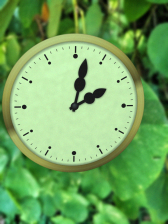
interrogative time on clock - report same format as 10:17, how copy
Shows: 2:02
